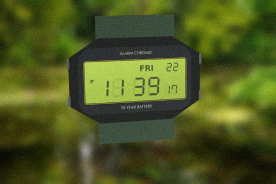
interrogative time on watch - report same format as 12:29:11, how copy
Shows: 11:39:17
